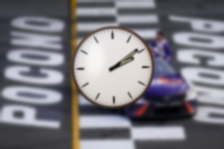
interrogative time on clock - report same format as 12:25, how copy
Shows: 2:09
